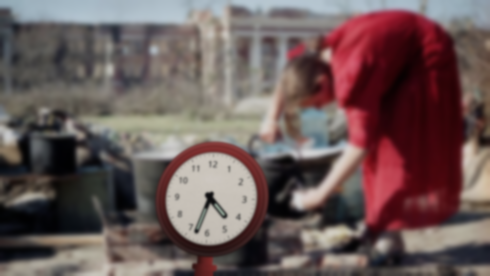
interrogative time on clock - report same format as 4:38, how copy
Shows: 4:33
